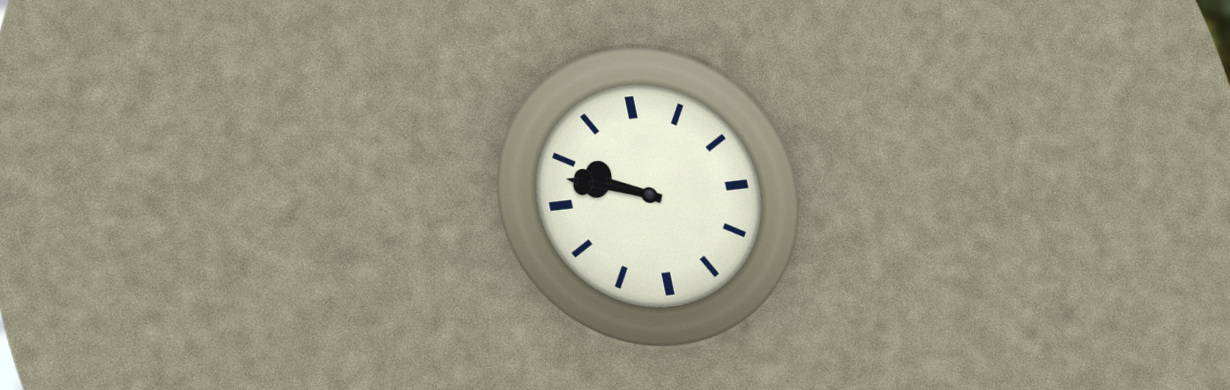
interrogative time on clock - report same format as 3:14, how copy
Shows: 9:48
